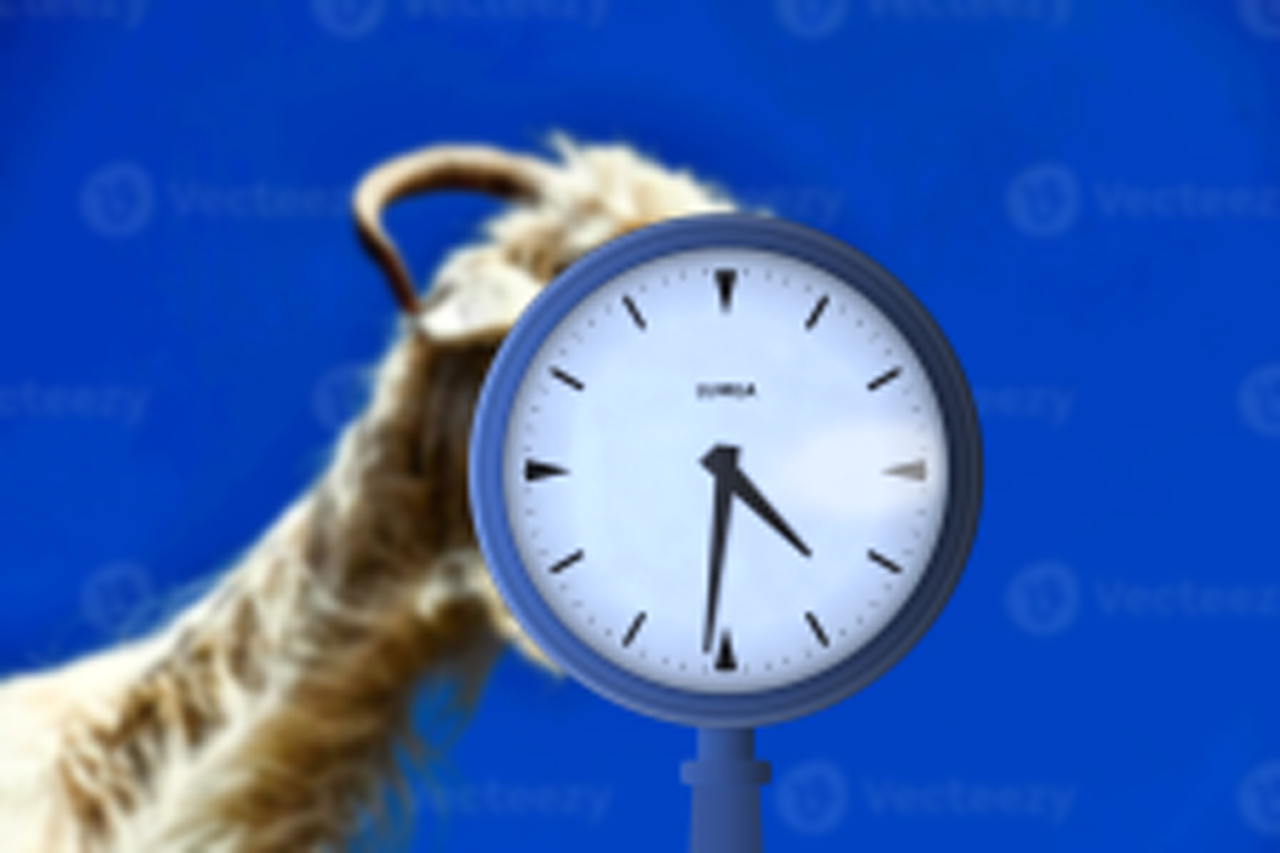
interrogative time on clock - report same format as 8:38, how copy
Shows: 4:31
